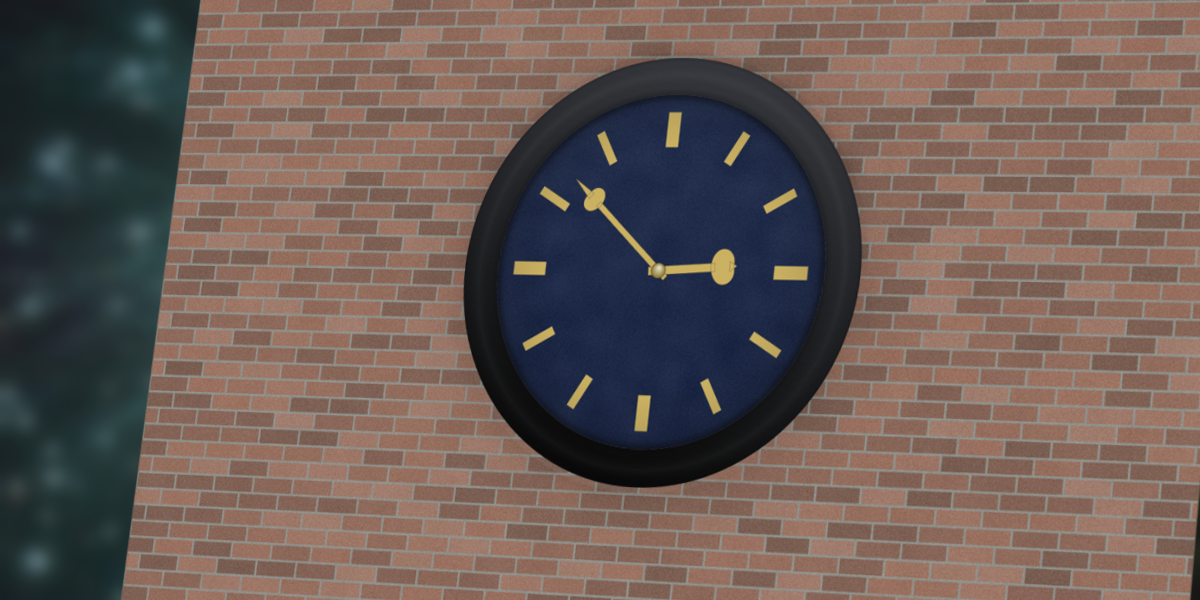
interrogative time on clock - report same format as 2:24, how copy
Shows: 2:52
